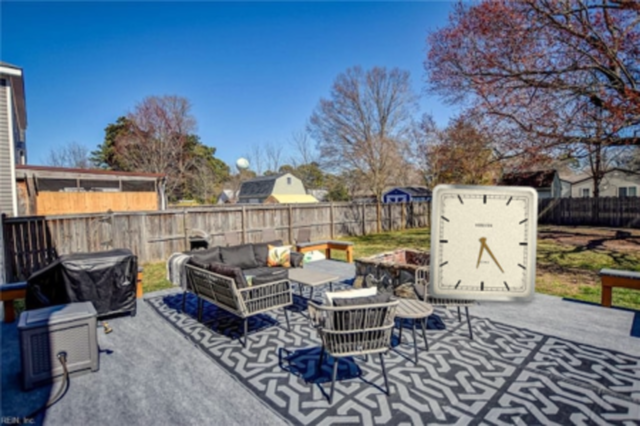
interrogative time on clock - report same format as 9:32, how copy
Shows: 6:24
